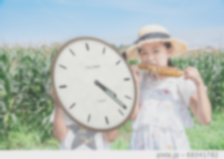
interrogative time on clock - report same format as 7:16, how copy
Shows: 4:23
